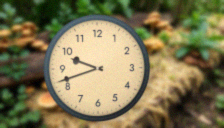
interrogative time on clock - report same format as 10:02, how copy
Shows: 9:42
